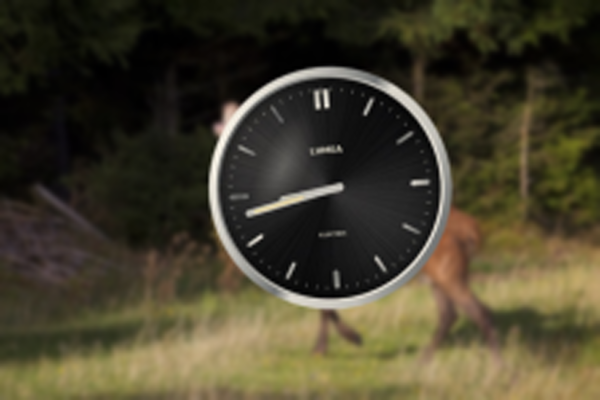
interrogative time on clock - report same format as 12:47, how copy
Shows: 8:43
